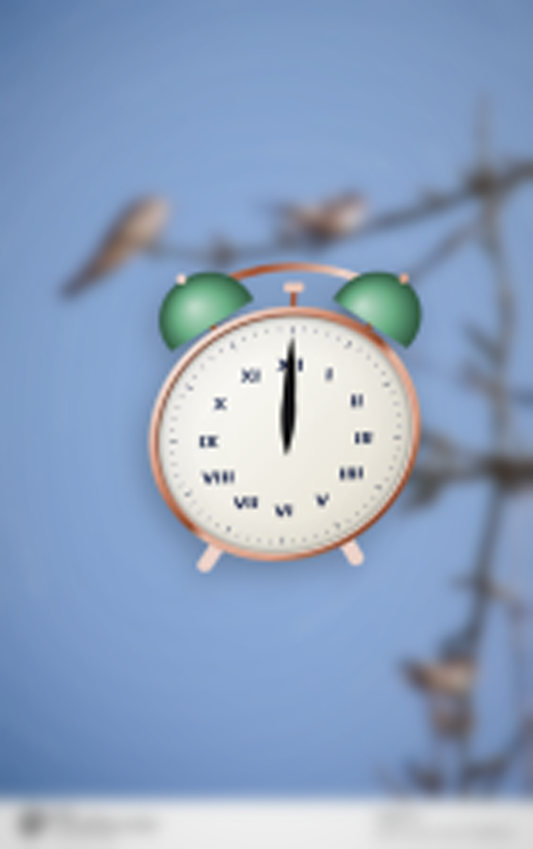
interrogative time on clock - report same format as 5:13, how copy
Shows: 12:00
